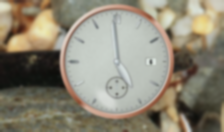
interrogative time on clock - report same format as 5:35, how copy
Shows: 4:59
